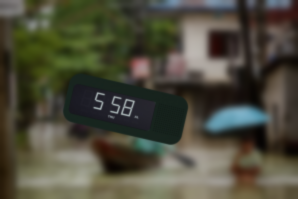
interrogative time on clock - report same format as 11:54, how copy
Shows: 5:58
